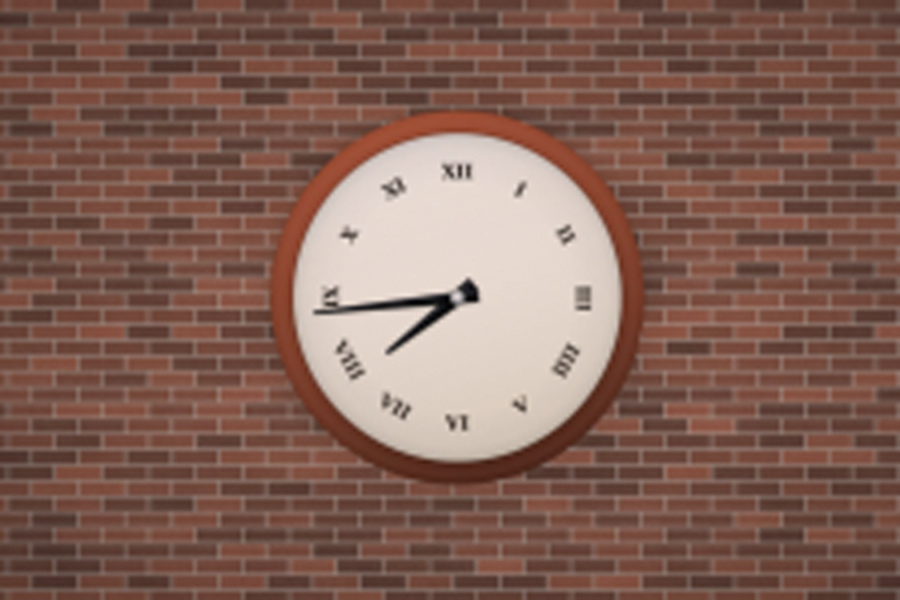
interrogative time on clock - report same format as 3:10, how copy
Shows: 7:44
